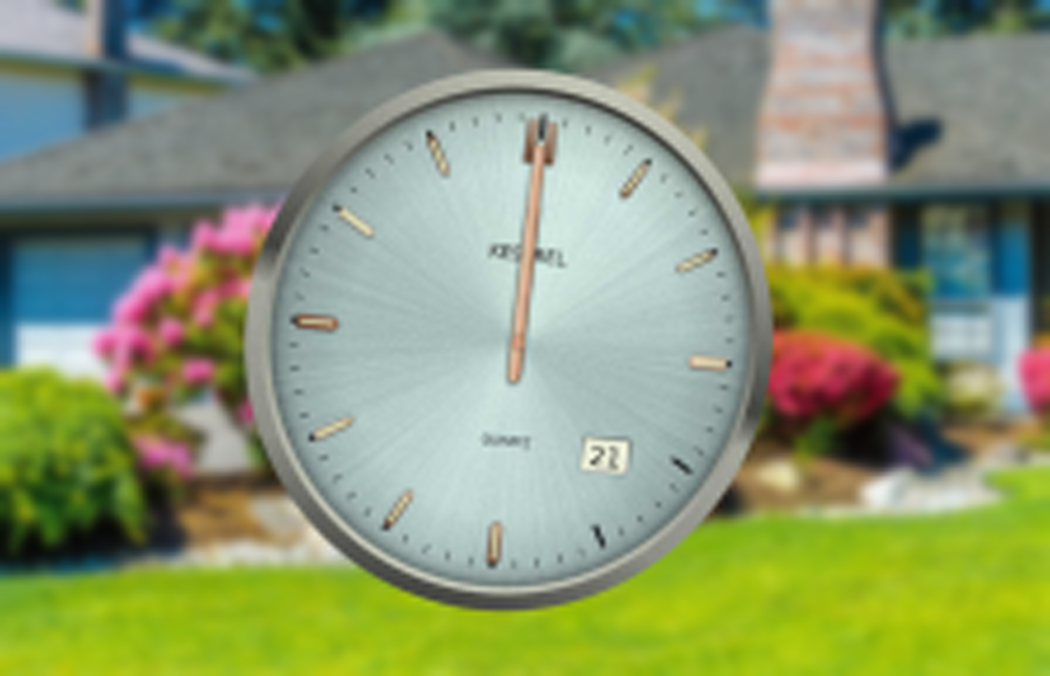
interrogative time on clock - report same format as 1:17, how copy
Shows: 12:00
